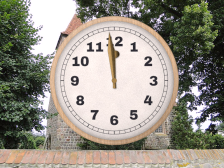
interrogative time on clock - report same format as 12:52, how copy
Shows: 11:59
